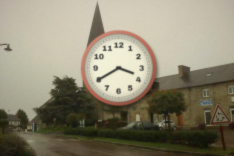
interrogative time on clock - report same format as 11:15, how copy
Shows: 3:40
